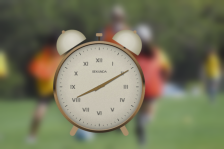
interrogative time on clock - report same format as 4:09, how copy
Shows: 8:10
